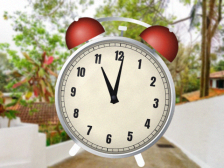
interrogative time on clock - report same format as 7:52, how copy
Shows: 11:01
